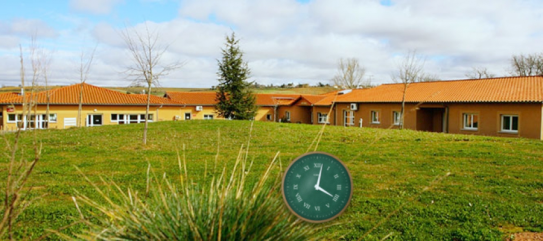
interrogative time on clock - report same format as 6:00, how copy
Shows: 4:02
